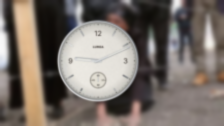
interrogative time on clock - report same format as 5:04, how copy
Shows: 9:11
